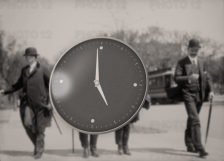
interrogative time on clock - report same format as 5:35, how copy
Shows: 4:59
